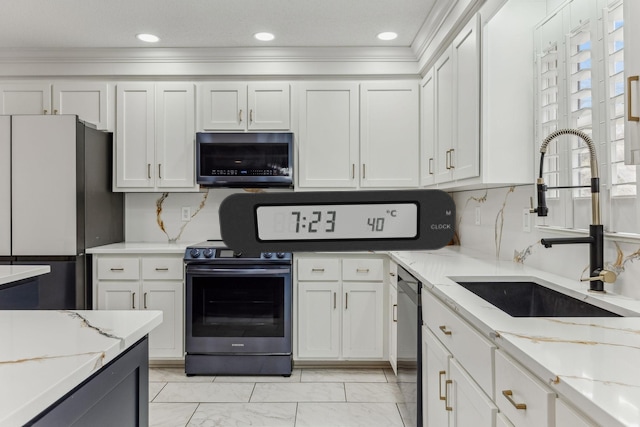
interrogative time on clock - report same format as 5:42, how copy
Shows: 7:23
